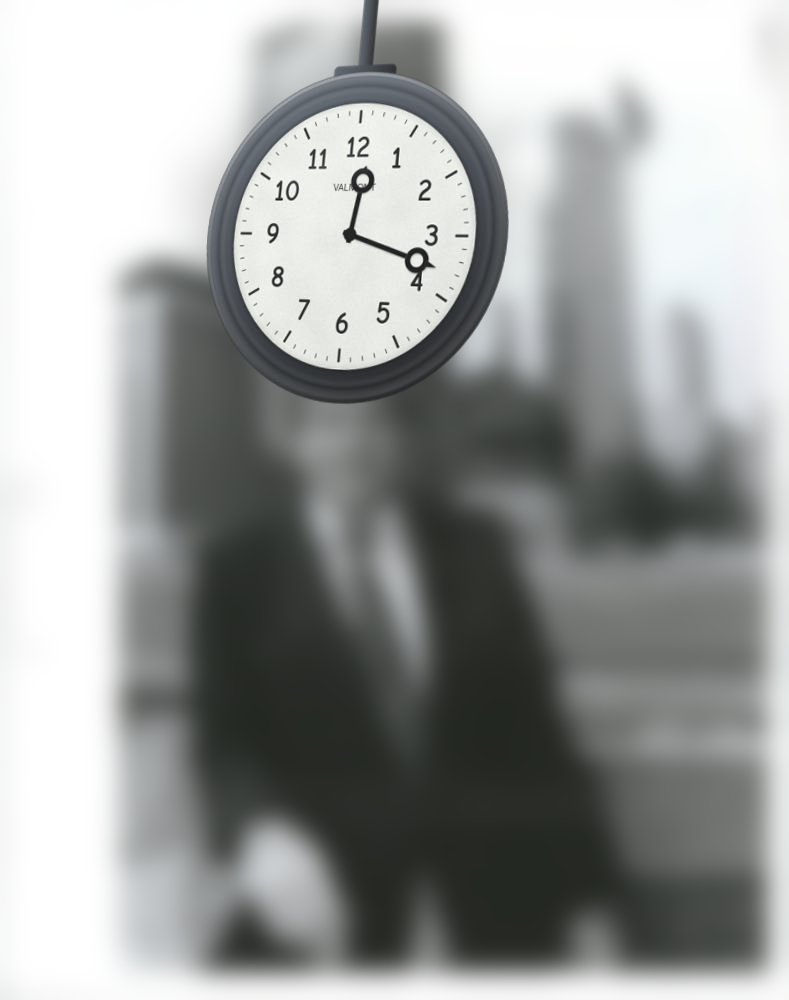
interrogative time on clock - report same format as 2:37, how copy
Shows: 12:18
